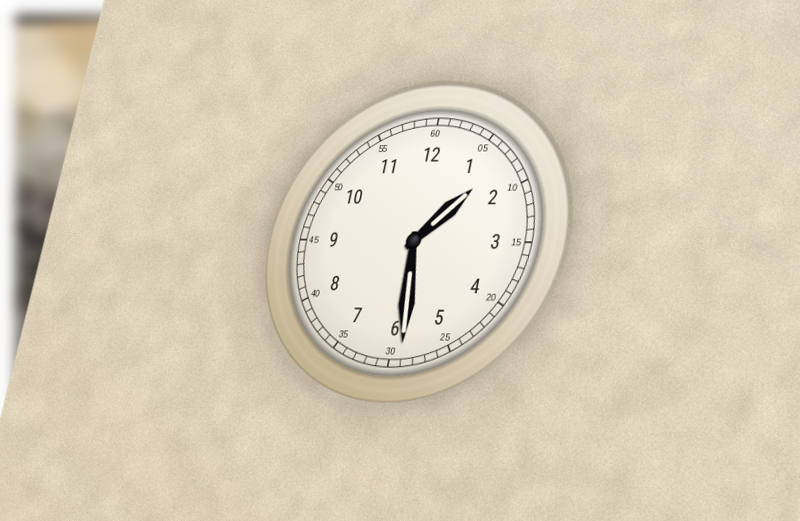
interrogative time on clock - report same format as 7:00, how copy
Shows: 1:29
